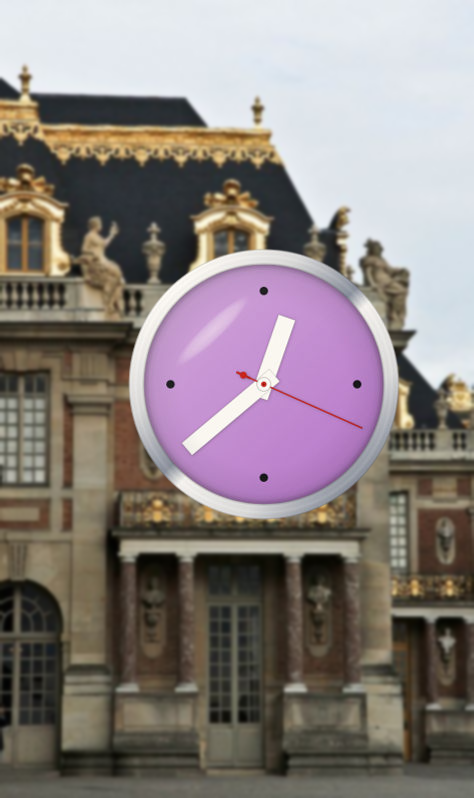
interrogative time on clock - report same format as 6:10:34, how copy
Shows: 12:38:19
